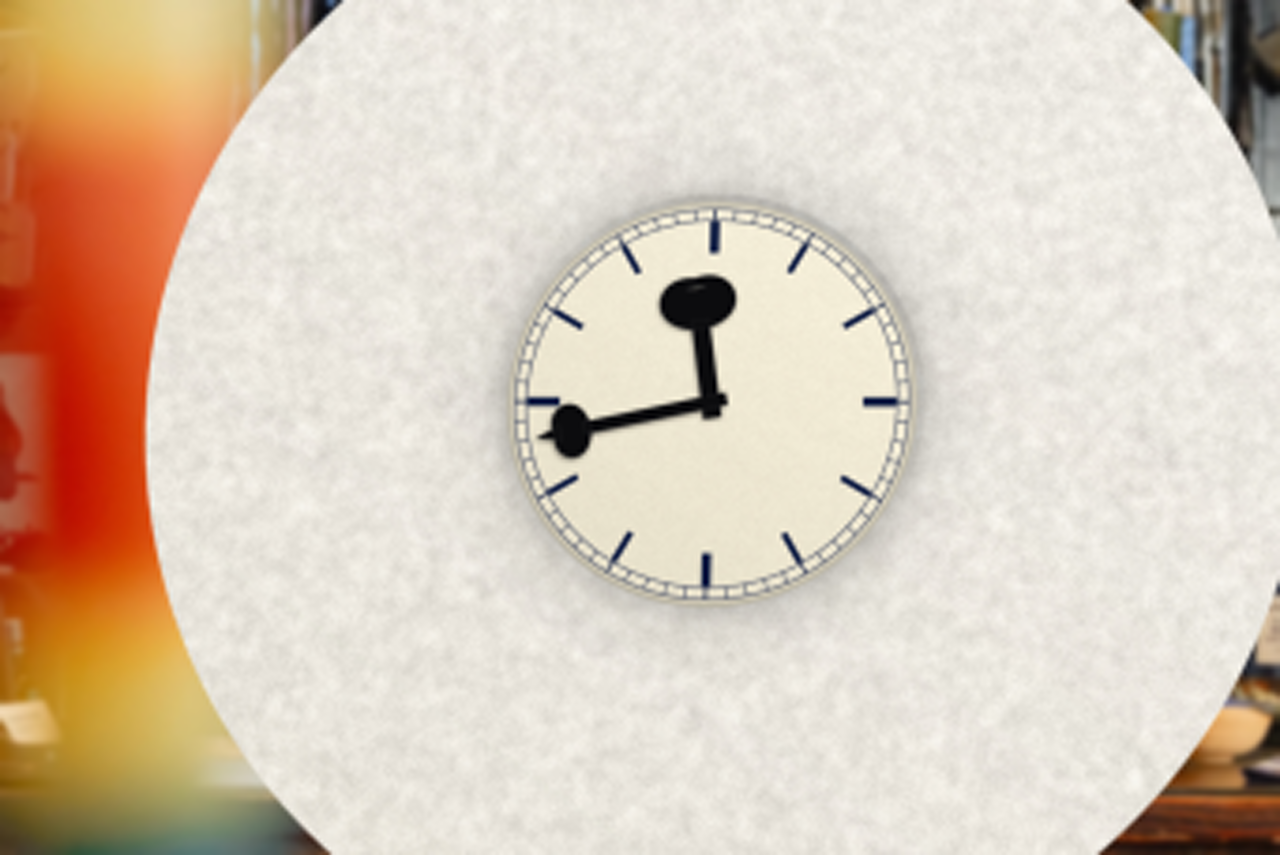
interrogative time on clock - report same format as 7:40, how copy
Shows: 11:43
